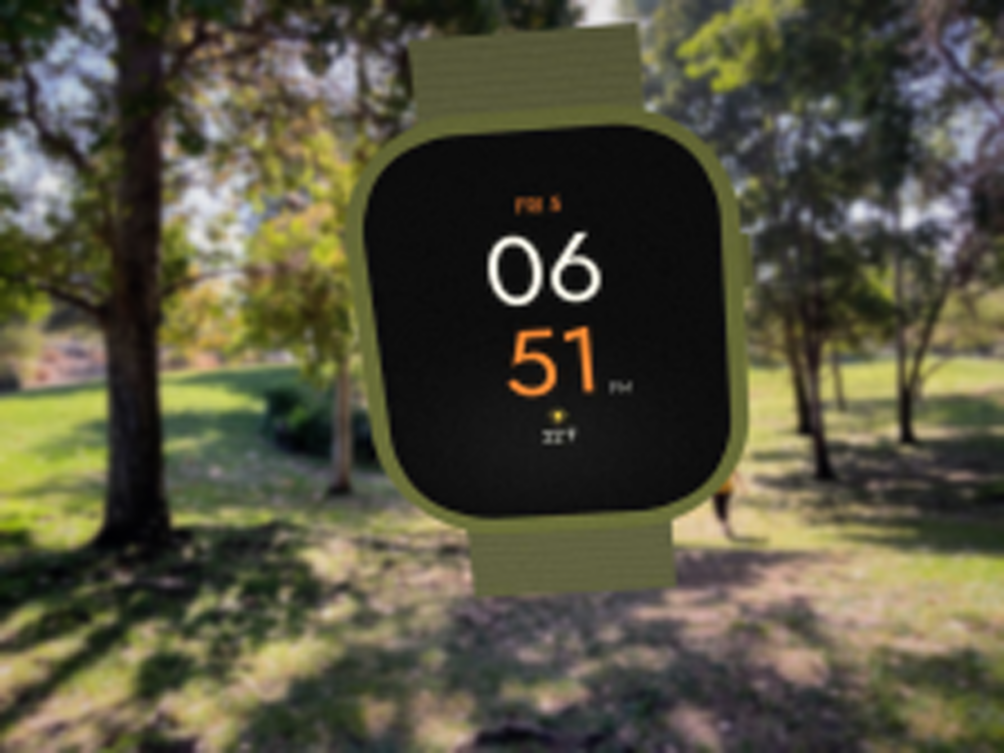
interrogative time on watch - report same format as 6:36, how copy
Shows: 6:51
